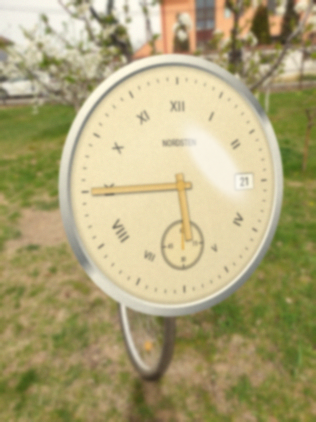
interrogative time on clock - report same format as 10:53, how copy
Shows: 5:45
